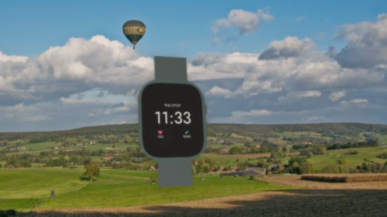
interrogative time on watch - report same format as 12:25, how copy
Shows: 11:33
